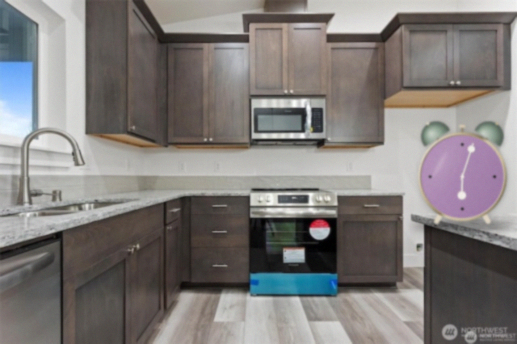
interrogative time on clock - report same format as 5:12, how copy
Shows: 6:03
